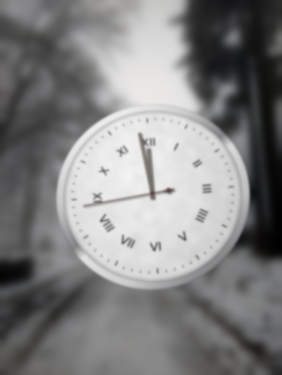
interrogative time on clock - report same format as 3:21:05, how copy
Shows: 11:58:44
